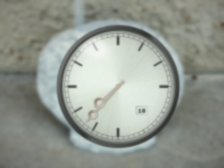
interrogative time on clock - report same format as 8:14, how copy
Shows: 7:37
